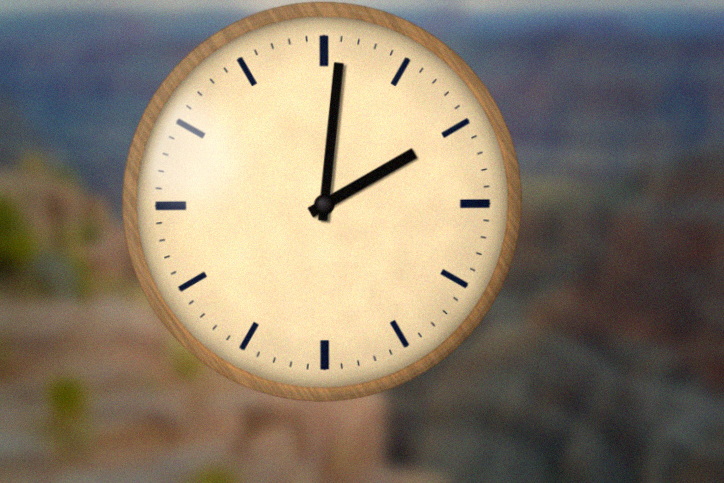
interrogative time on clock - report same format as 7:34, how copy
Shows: 2:01
